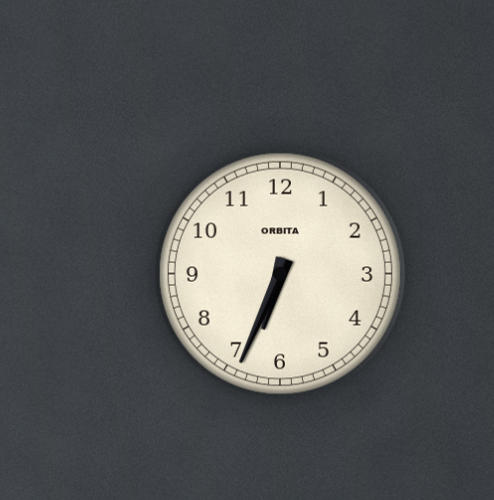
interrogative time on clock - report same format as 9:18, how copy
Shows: 6:34
